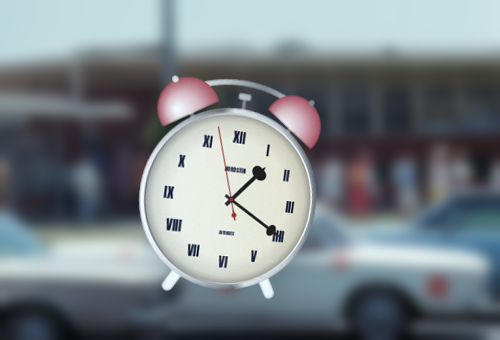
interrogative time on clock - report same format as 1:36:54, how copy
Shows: 1:19:57
